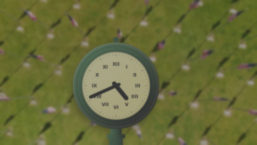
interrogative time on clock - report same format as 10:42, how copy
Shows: 4:41
